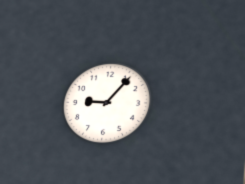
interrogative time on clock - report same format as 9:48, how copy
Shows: 9:06
